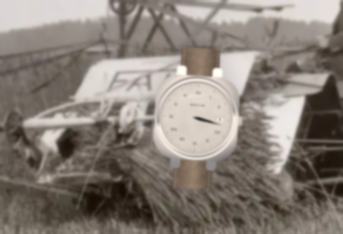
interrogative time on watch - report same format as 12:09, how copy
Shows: 3:17
